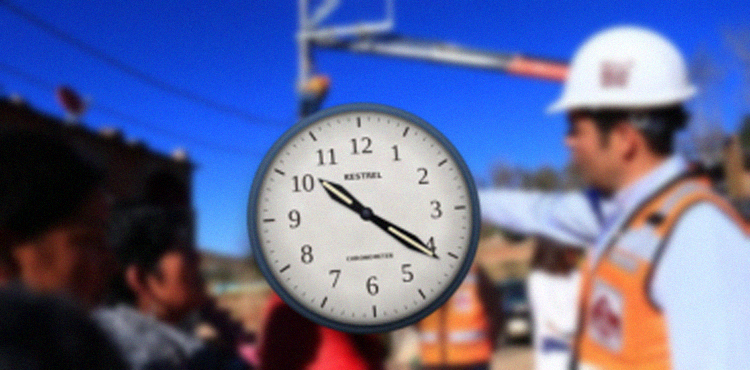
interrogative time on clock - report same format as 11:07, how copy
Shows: 10:21
